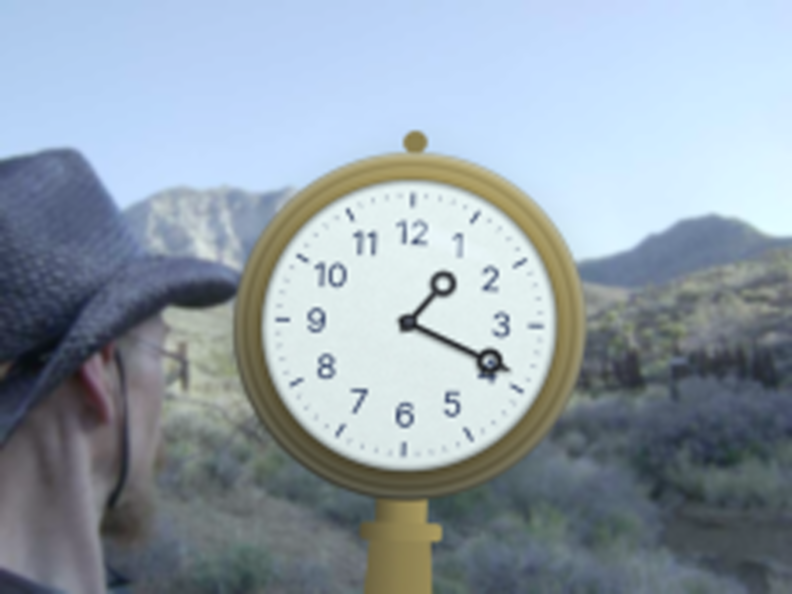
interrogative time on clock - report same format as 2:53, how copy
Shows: 1:19
